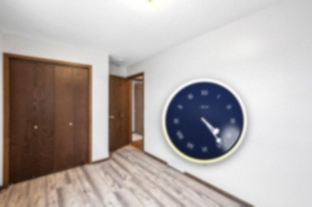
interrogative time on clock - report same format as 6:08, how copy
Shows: 4:24
